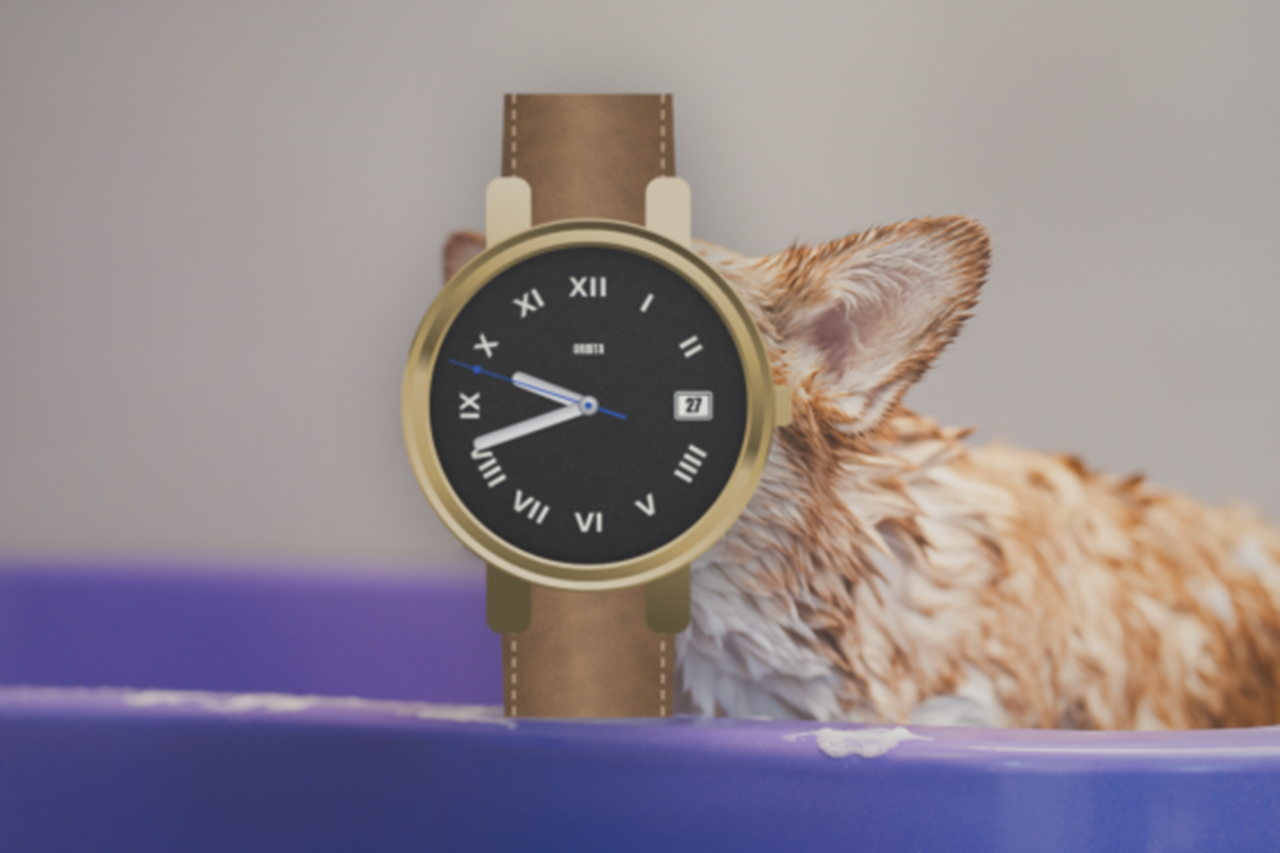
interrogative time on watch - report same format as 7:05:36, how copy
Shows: 9:41:48
